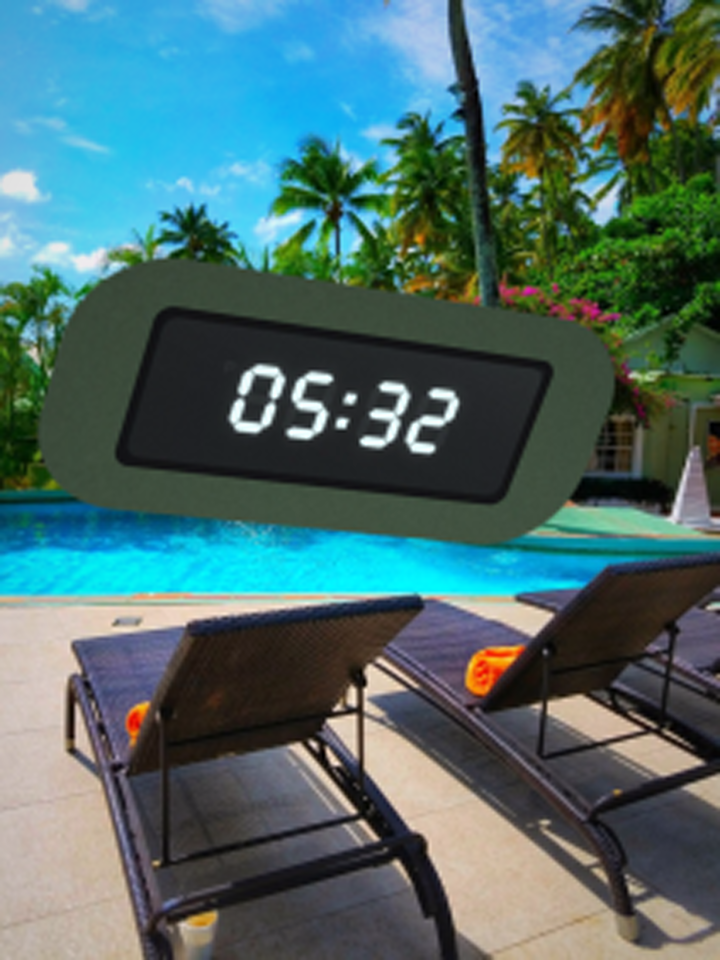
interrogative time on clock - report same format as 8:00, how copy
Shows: 5:32
